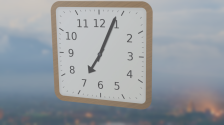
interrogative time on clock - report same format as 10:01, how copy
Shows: 7:04
